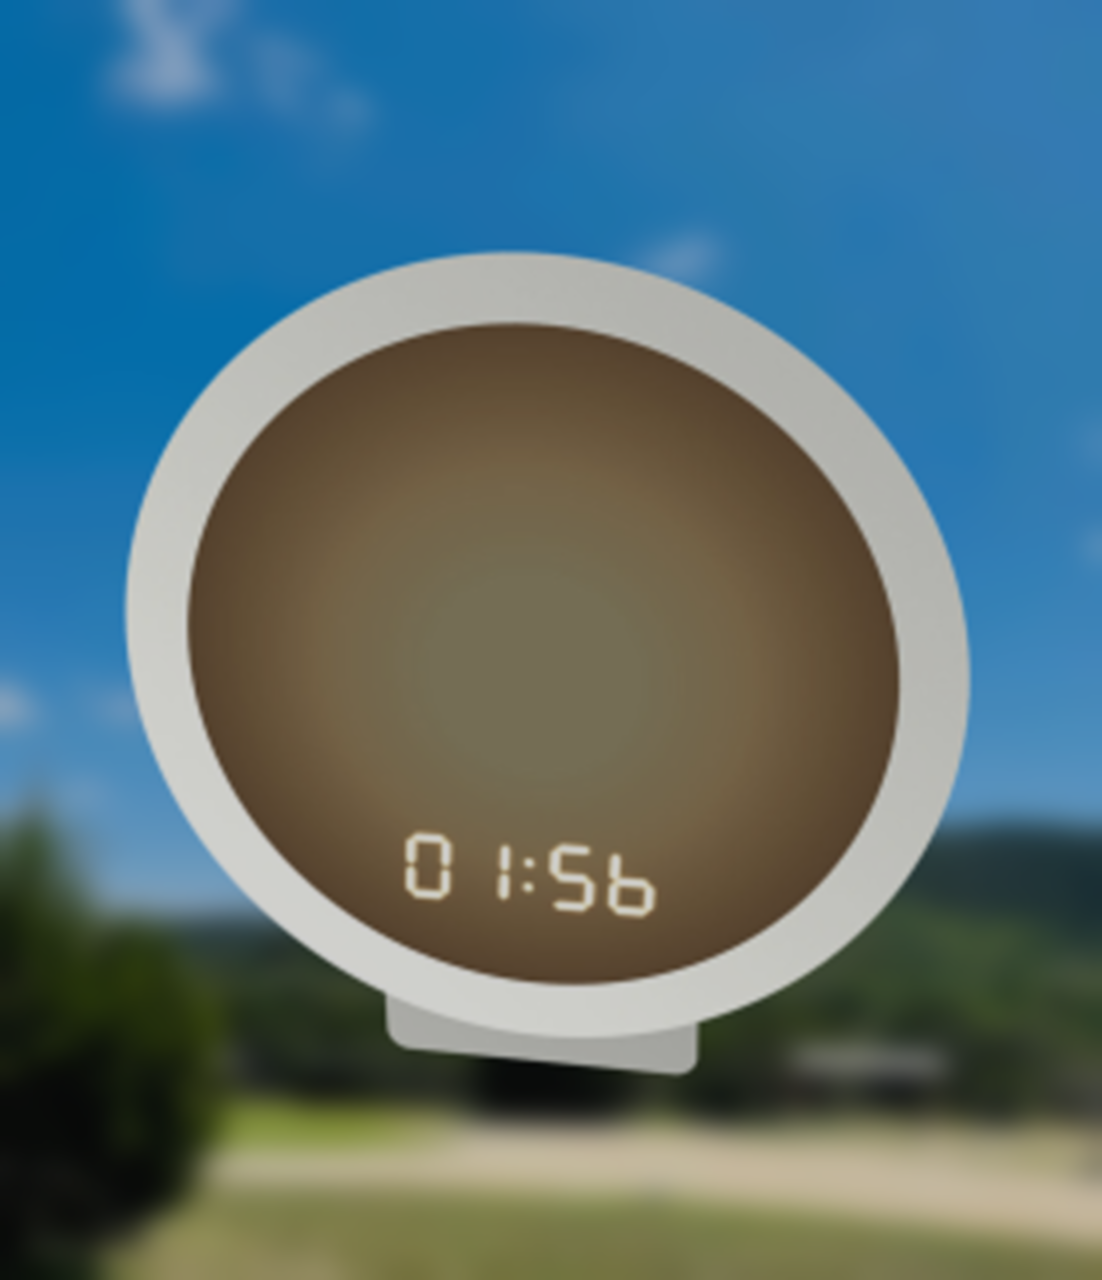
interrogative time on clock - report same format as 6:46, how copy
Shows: 1:56
